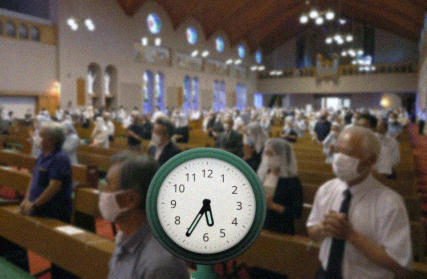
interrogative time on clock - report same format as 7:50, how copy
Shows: 5:35
